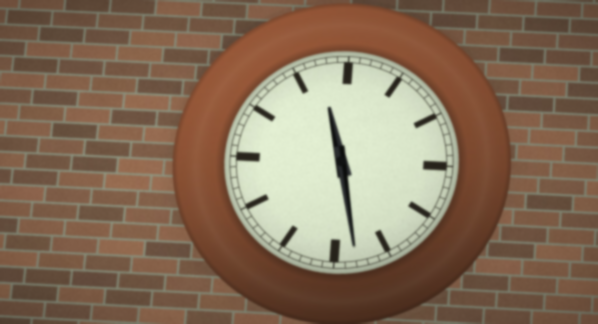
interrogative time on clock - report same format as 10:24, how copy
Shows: 11:28
